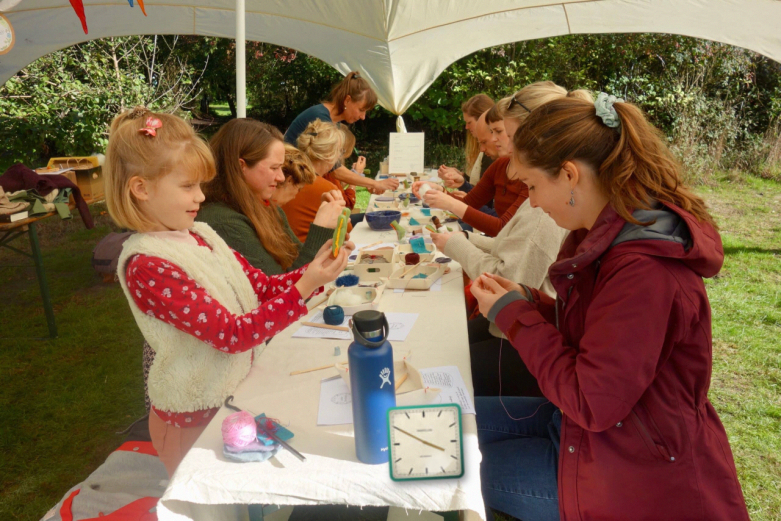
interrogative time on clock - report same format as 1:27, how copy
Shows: 3:50
